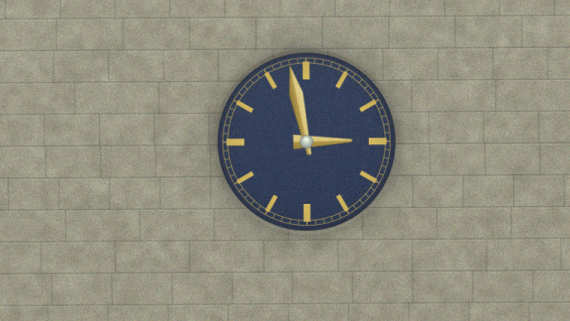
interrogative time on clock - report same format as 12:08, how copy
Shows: 2:58
